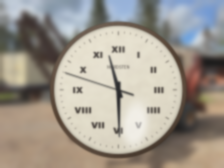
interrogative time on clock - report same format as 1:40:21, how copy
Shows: 11:29:48
